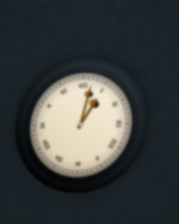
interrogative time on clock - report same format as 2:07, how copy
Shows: 1:02
